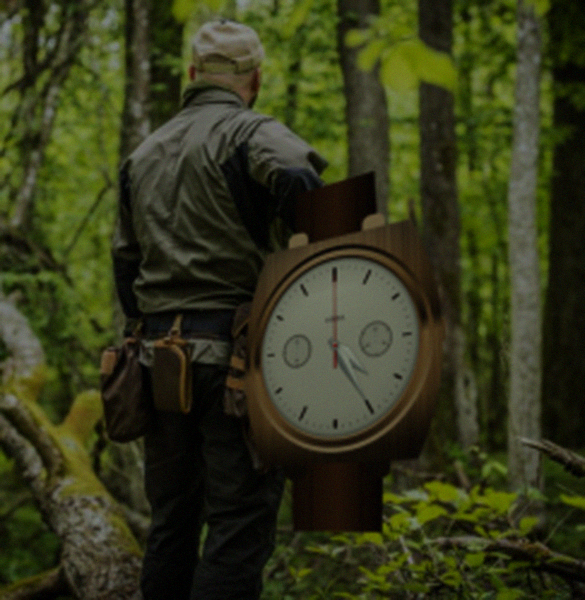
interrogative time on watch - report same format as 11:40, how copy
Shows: 4:25
